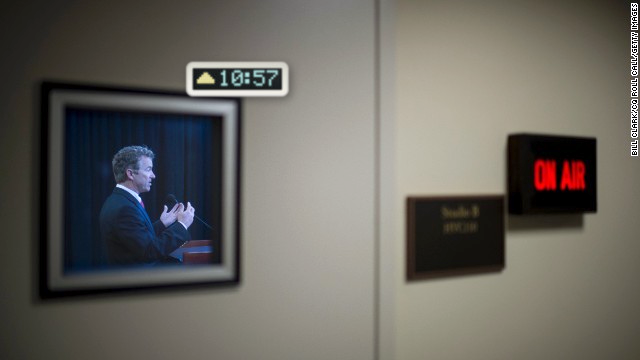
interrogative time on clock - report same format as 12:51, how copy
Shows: 10:57
